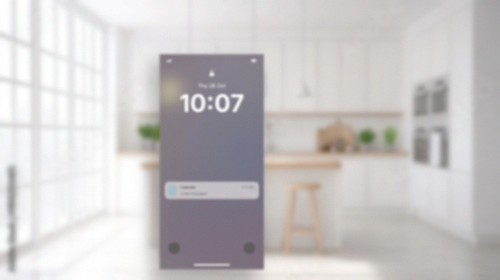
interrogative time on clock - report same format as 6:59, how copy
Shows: 10:07
